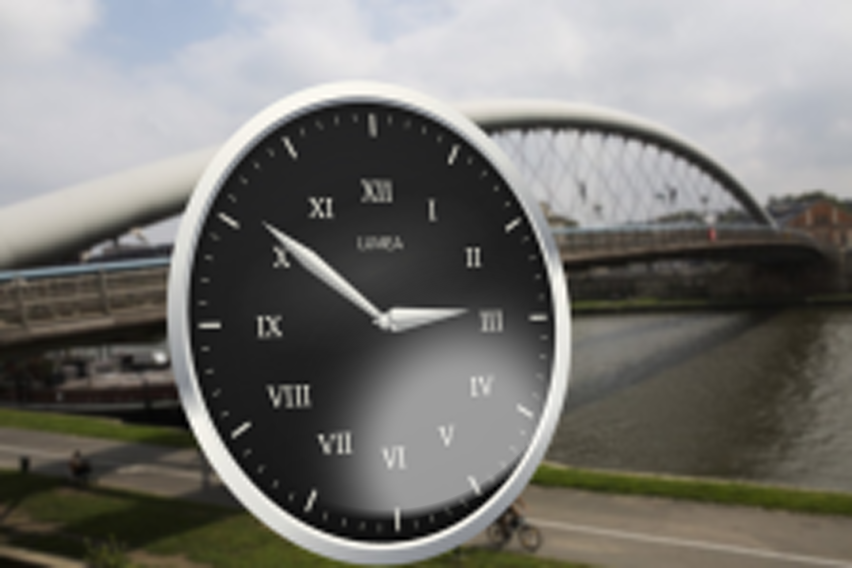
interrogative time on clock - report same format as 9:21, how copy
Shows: 2:51
